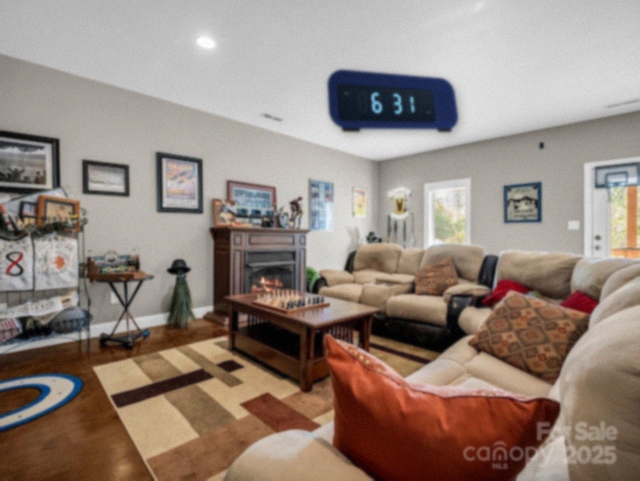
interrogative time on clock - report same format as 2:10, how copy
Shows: 6:31
